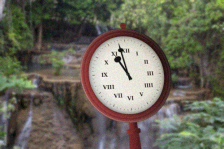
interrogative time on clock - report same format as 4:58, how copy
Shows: 10:58
